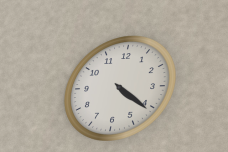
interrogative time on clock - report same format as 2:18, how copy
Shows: 4:21
